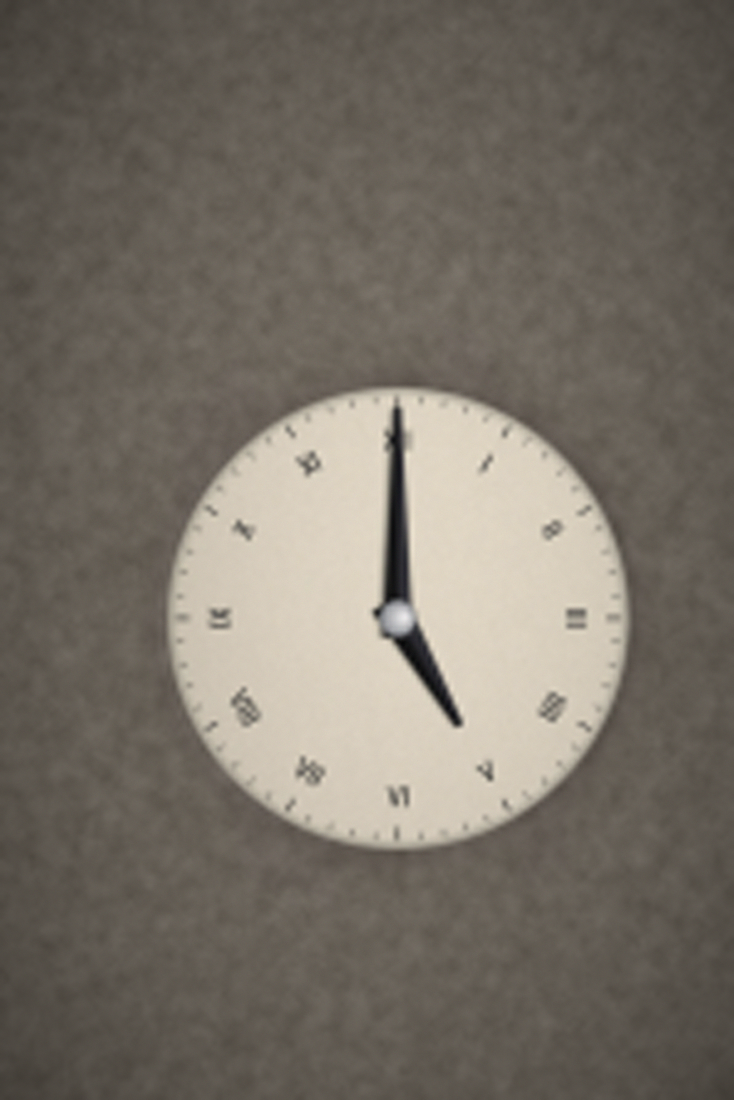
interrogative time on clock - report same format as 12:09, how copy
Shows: 5:00
